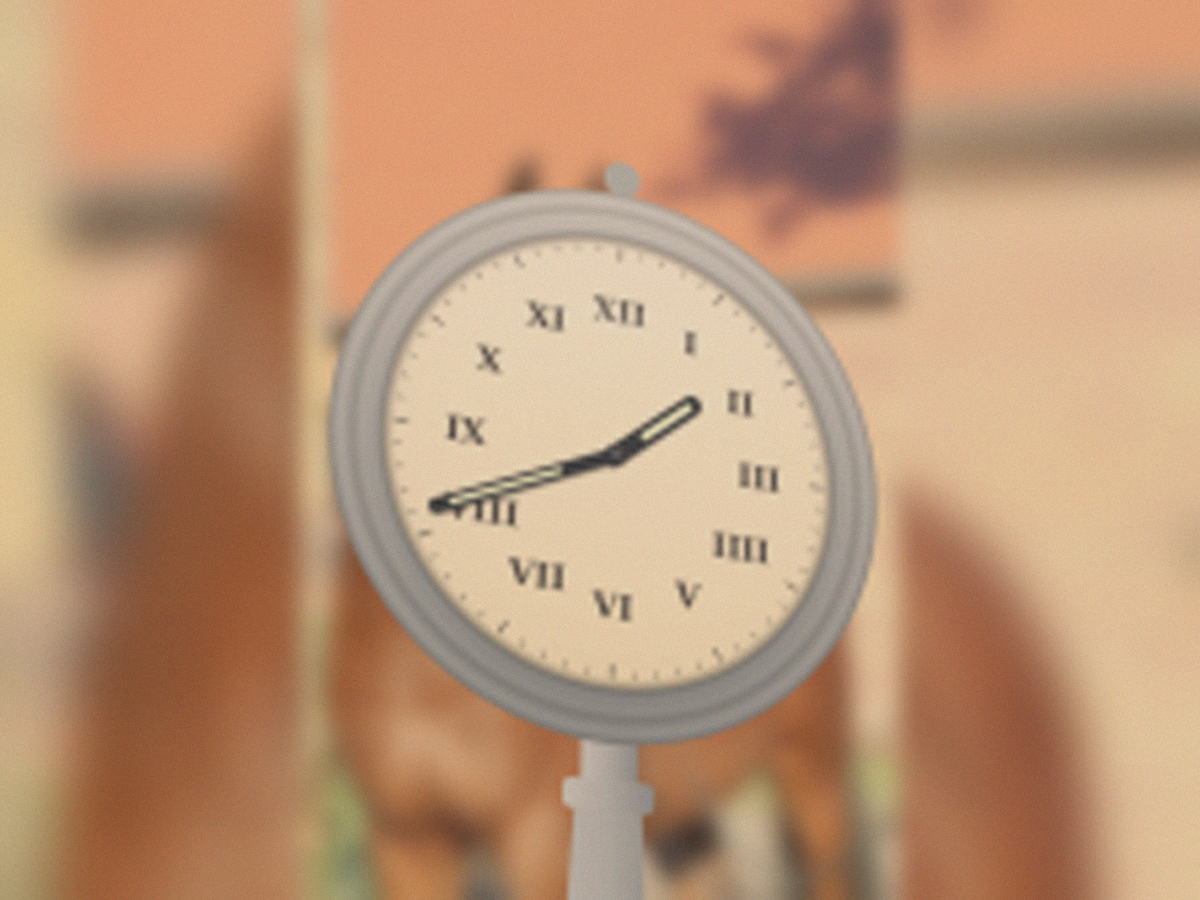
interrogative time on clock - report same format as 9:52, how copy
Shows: 1:41
